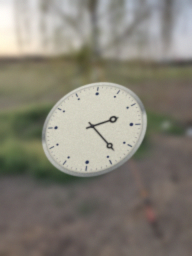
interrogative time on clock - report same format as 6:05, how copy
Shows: 2:23
